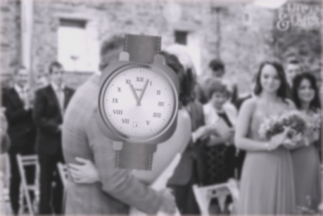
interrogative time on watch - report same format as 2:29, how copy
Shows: 11:03
